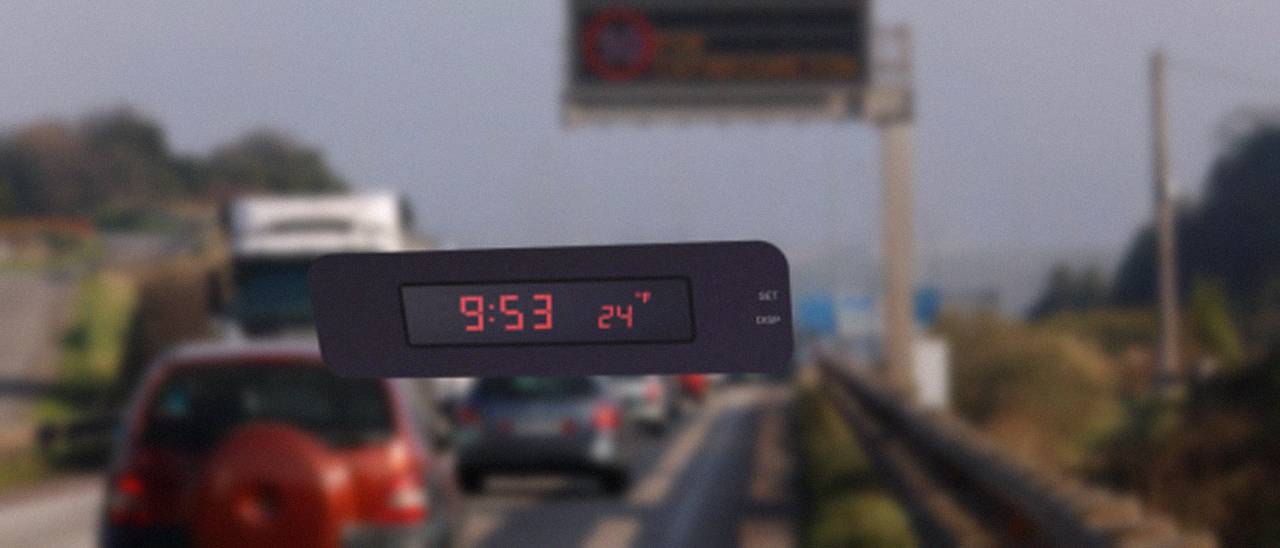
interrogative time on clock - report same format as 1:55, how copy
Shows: 9:53
